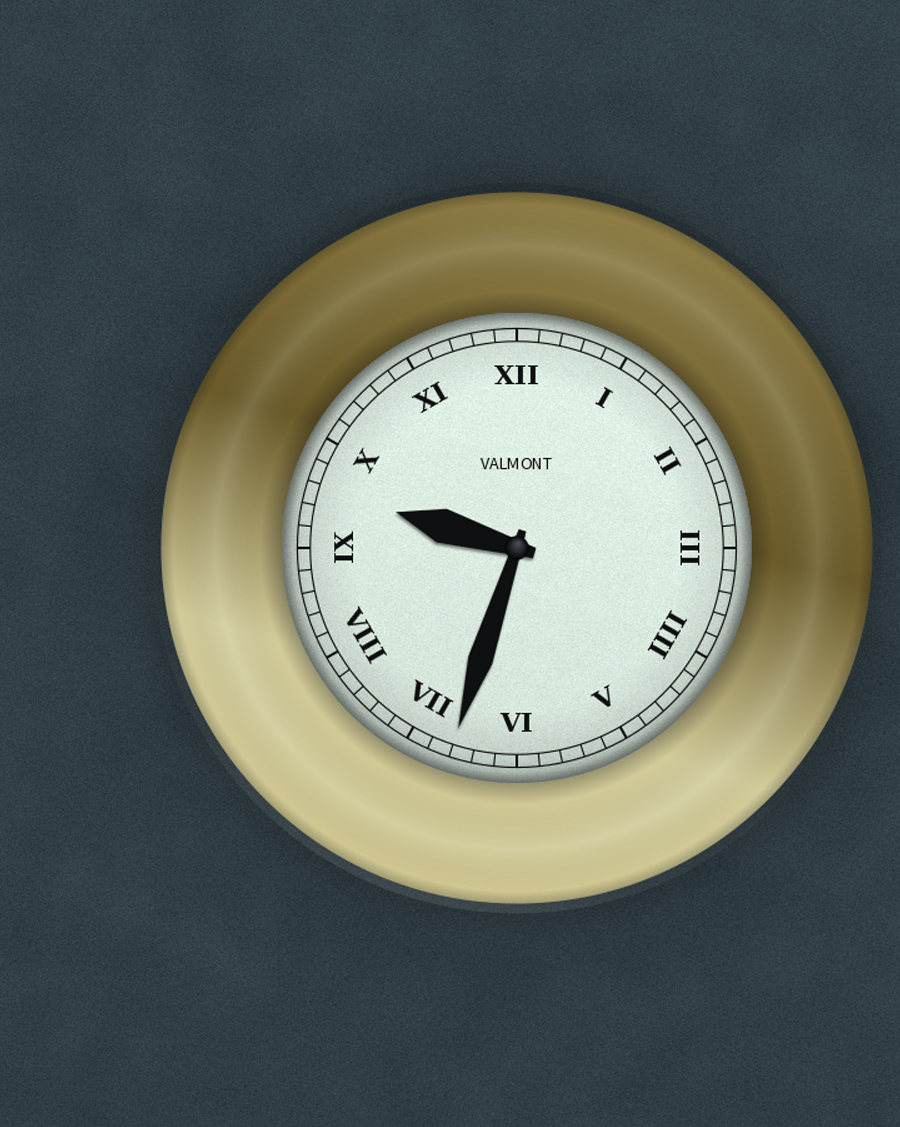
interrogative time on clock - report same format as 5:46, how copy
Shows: 9:33
